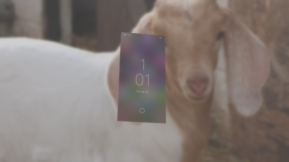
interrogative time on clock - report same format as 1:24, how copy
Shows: 1:01
